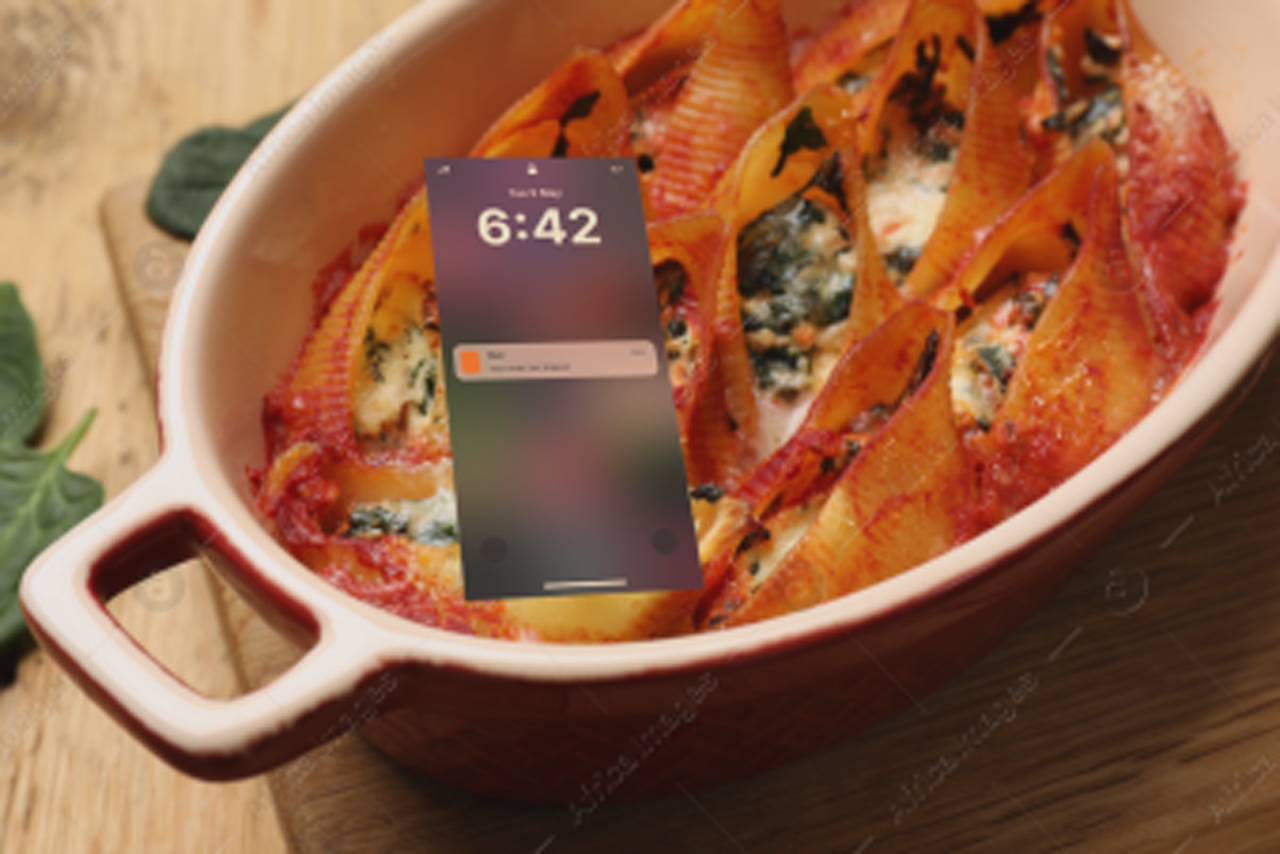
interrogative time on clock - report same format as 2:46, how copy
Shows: 6:42
